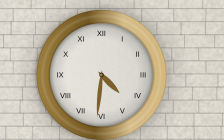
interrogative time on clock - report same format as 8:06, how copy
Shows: 4:31
